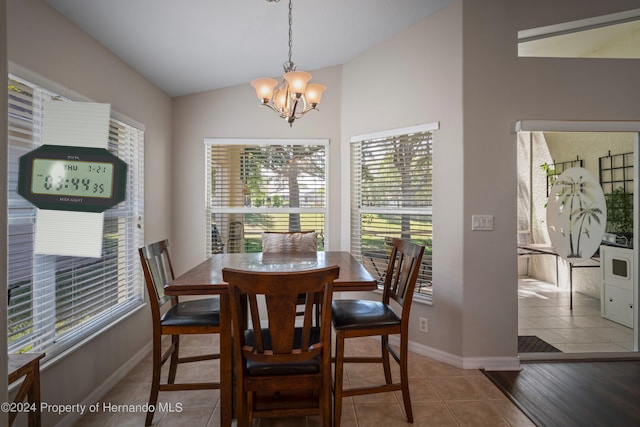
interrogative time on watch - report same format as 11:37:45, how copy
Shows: 3:44:35
